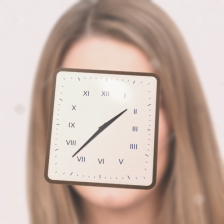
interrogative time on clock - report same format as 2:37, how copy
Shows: 1:37
